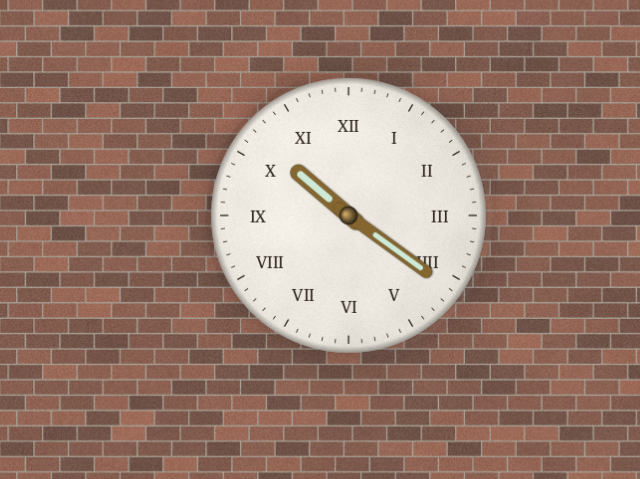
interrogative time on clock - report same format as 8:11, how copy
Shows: 10:21
